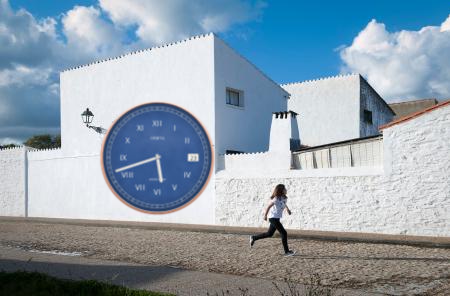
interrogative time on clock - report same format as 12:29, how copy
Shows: 5:42
